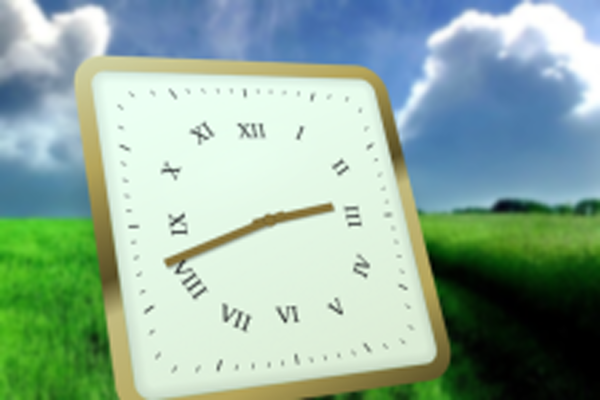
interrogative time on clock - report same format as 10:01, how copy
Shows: 2:42
